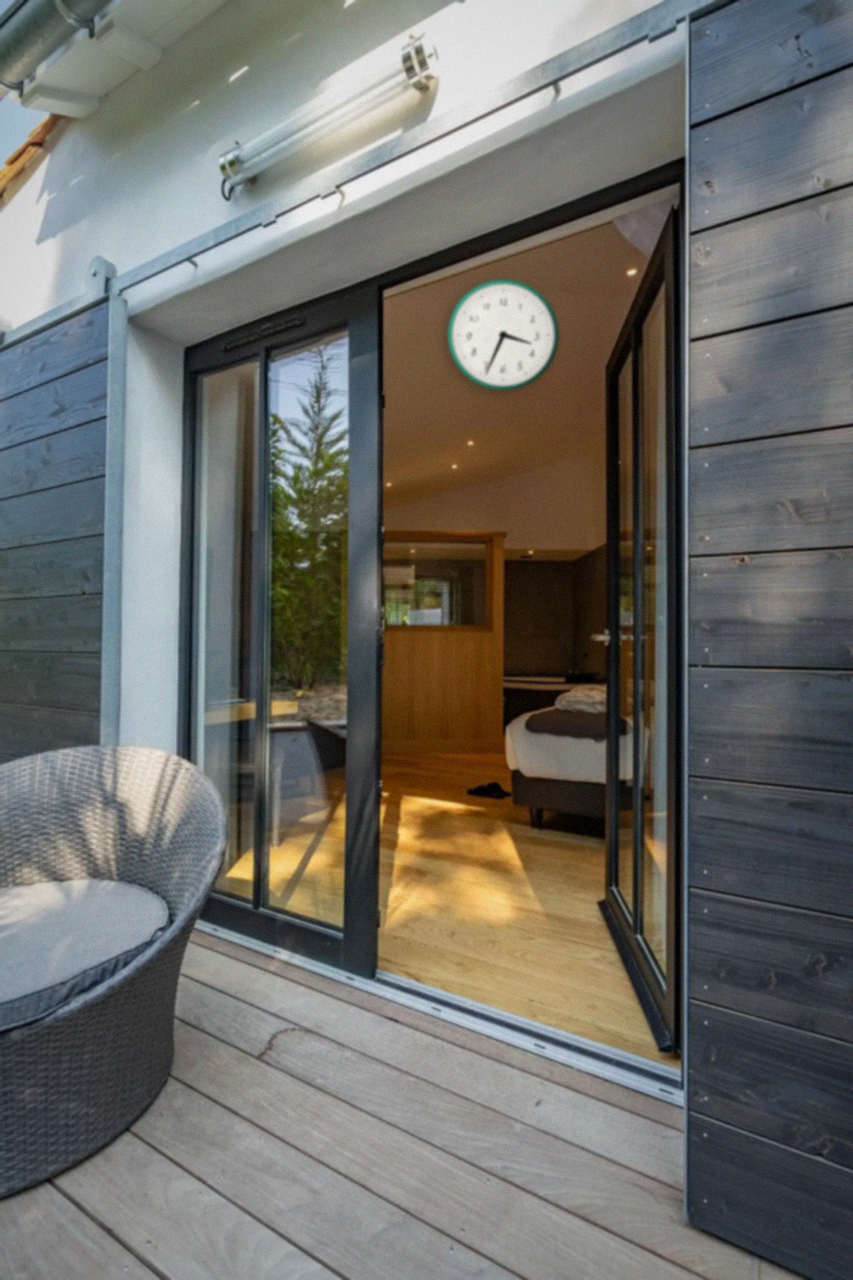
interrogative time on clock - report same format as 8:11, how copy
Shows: 3:34
